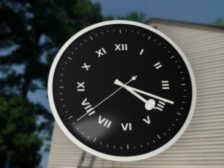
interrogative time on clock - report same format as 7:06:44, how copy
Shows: 4:18:39
